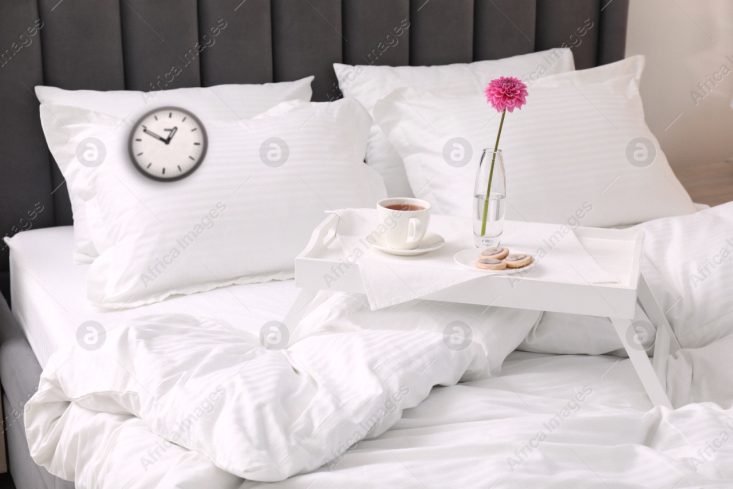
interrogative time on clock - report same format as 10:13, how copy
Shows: 12:49
